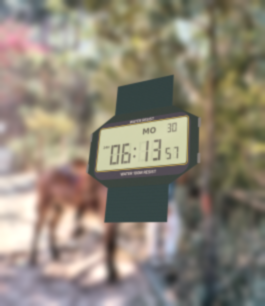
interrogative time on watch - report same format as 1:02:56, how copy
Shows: 6:13:57
